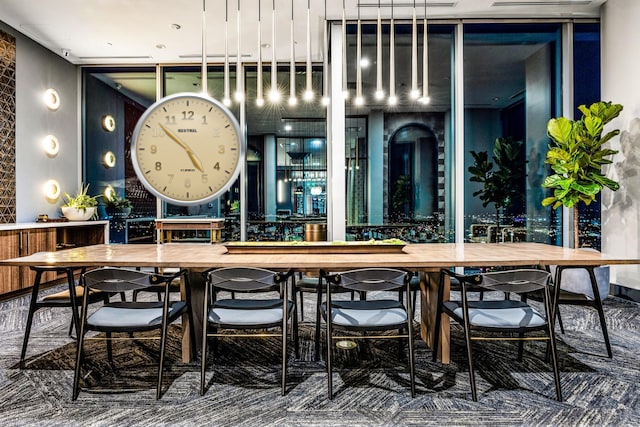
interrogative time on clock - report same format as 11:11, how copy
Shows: 4:52
